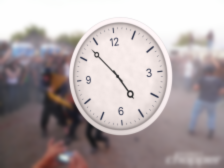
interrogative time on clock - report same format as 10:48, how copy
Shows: 4:53
